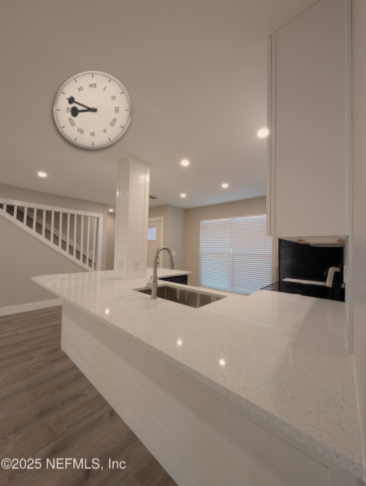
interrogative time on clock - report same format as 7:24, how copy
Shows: 8:49
